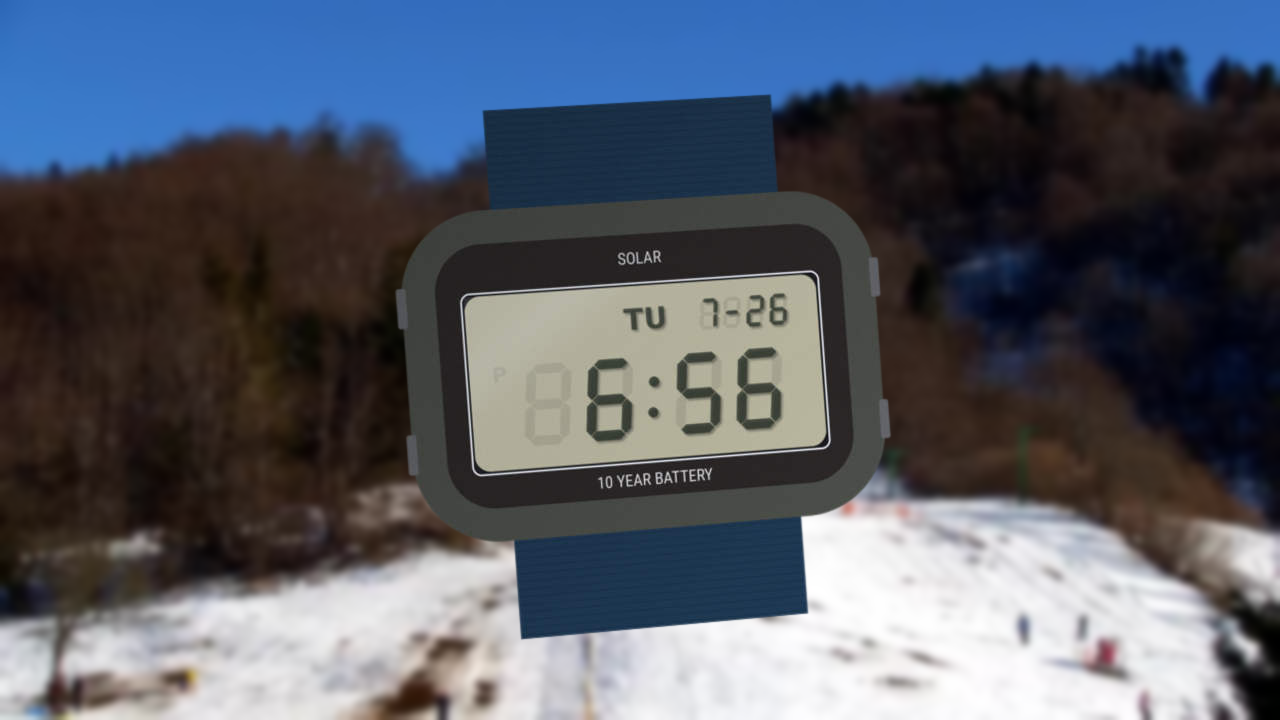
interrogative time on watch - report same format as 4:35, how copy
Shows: 6:56
